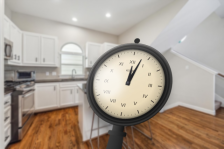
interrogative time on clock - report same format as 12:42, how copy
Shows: 12:03
